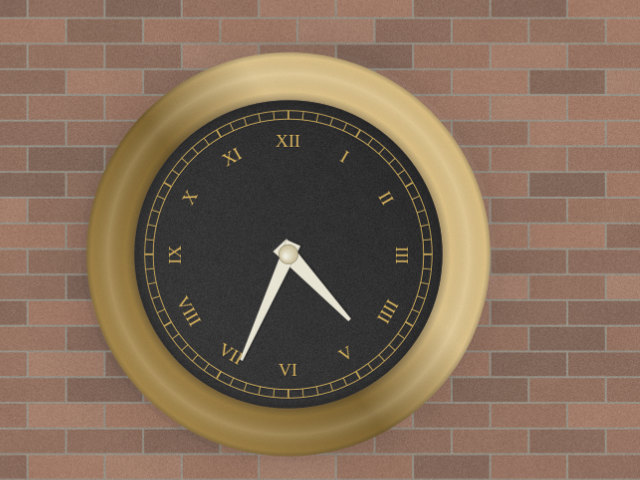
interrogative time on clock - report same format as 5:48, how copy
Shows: 4:34
